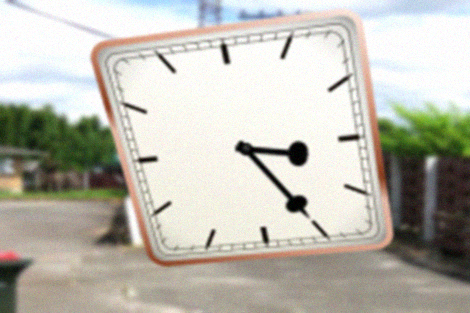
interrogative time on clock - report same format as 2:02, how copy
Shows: 3:25
